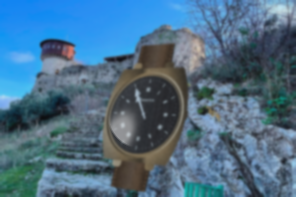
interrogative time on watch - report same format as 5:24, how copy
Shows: 10:55
